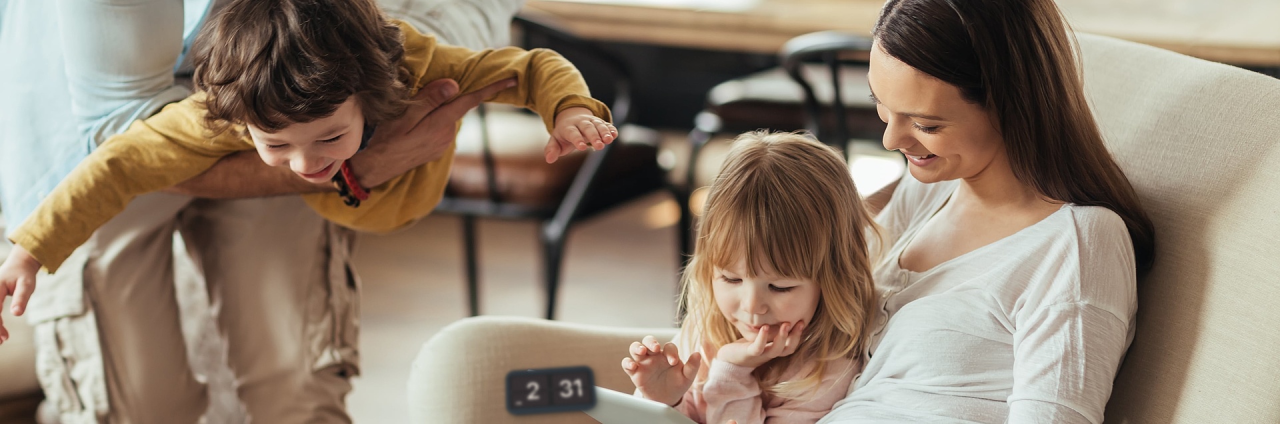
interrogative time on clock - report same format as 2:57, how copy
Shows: 2:31
